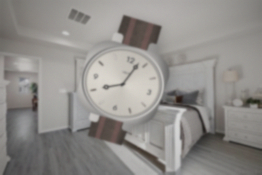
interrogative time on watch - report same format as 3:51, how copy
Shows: 8:03
